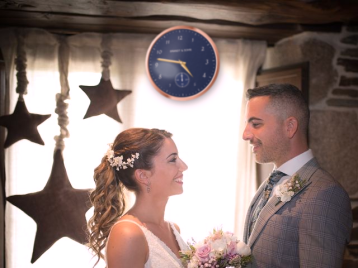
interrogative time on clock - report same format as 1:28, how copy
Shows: 4:47
